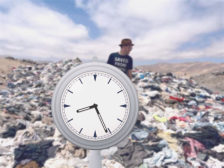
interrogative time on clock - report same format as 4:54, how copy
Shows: 8:26
